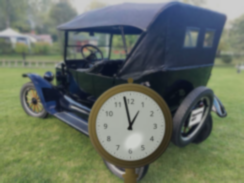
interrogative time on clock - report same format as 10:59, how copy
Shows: 12:58
